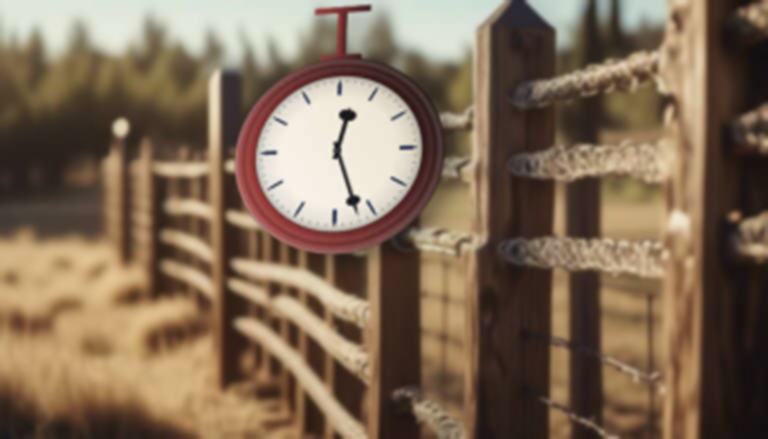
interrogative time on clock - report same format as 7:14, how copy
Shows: 12:27
